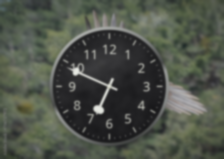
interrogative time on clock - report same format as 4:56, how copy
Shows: 6:49
